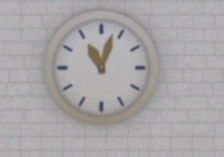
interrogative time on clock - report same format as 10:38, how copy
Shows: 11:03
